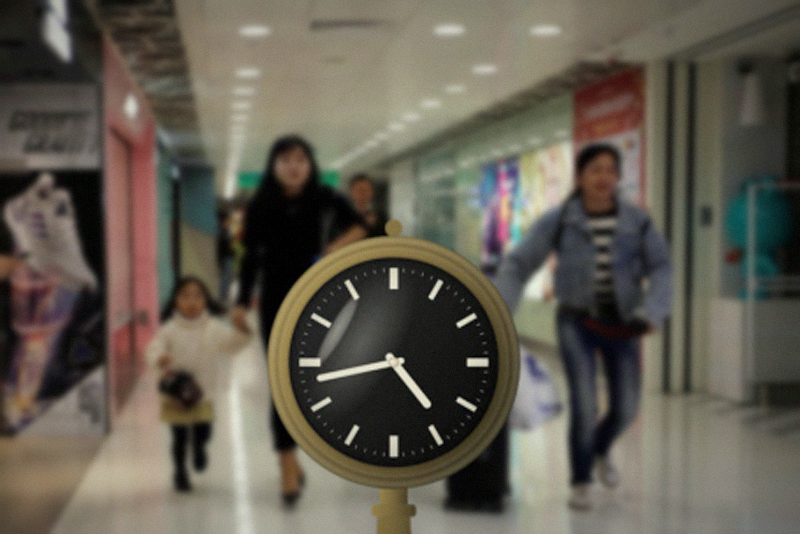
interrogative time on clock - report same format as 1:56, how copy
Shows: 4:43
